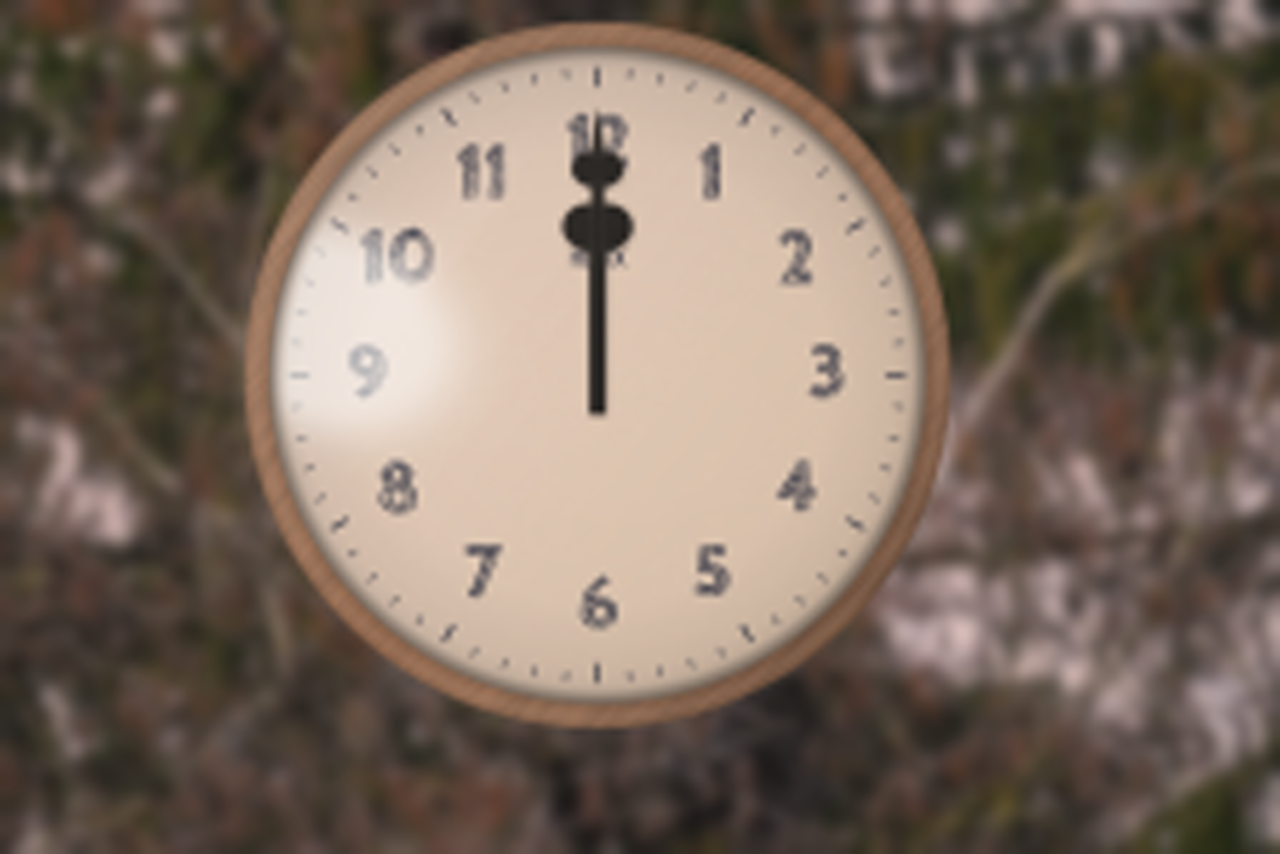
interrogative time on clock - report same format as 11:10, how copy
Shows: 12:00
